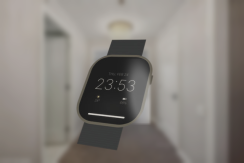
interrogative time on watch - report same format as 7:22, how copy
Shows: 23:53
